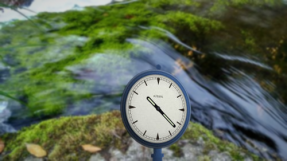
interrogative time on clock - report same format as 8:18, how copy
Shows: 10:22
